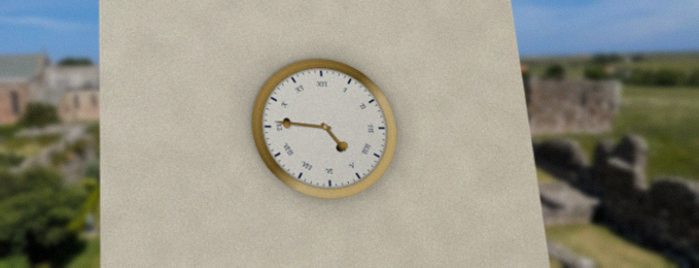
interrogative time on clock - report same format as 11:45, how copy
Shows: 4:46
